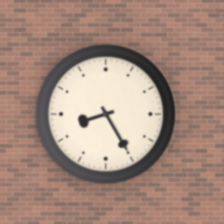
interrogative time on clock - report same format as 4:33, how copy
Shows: 8:25
